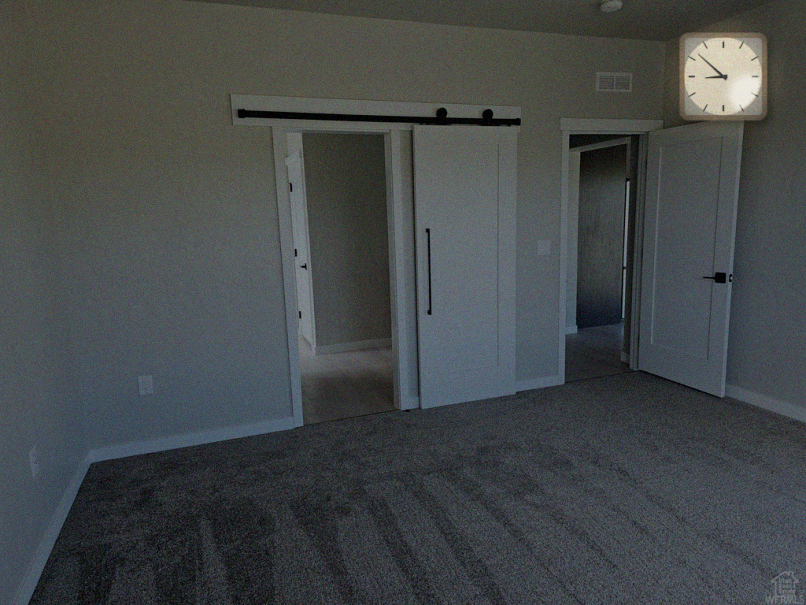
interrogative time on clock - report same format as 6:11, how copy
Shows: 8:52
